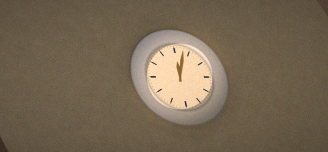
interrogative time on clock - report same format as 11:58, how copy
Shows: 12:03
